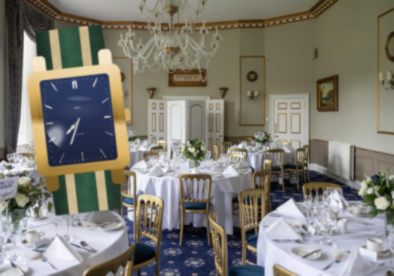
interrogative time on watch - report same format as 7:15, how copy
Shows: 7:34
